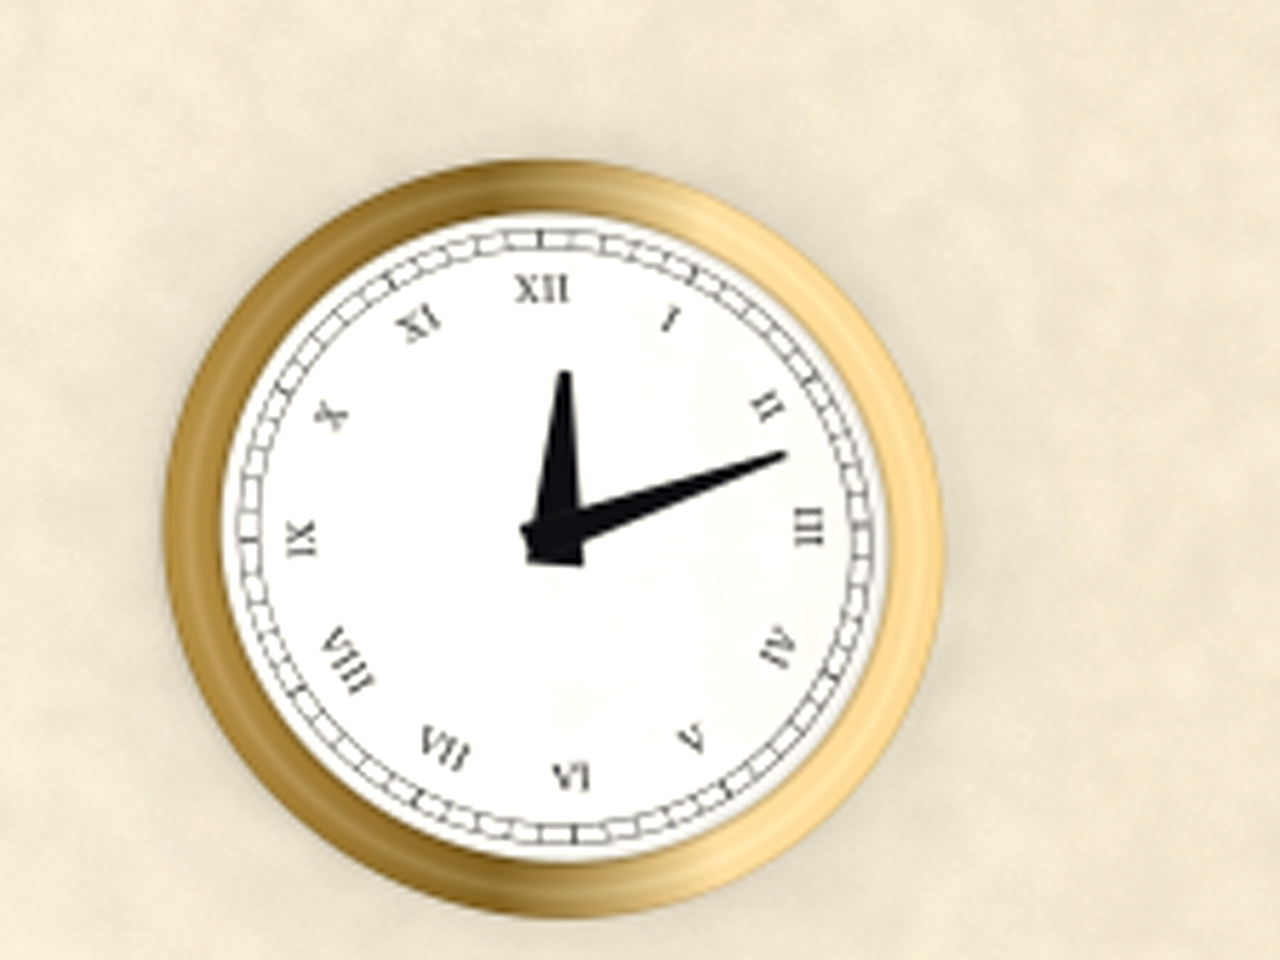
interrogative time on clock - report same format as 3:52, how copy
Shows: 12:12
